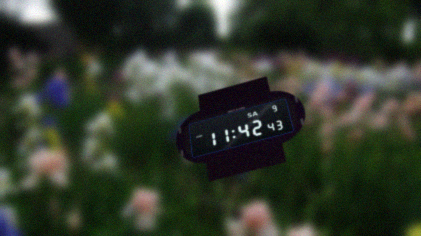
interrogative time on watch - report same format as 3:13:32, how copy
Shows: 11:42:43
